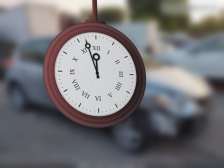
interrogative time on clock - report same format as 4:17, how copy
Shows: 11:57
